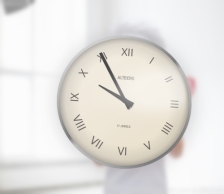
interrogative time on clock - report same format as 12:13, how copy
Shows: 9:55
